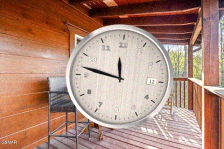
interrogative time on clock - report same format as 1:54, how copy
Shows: 11:47
